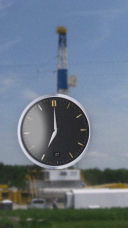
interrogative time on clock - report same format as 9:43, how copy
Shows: 7:00
